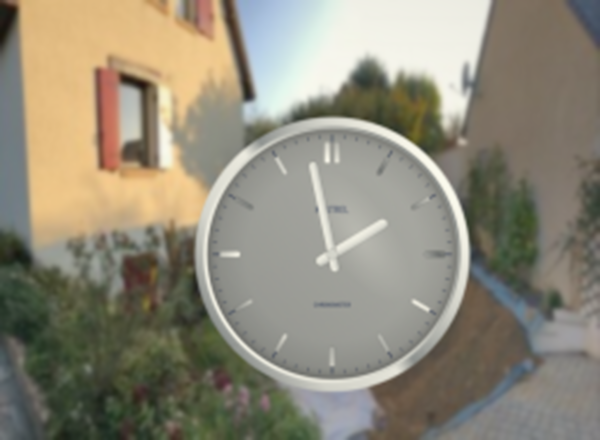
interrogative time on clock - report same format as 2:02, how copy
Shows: 1:58
